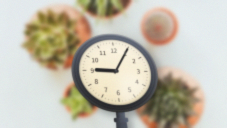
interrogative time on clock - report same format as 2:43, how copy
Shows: 9:05
